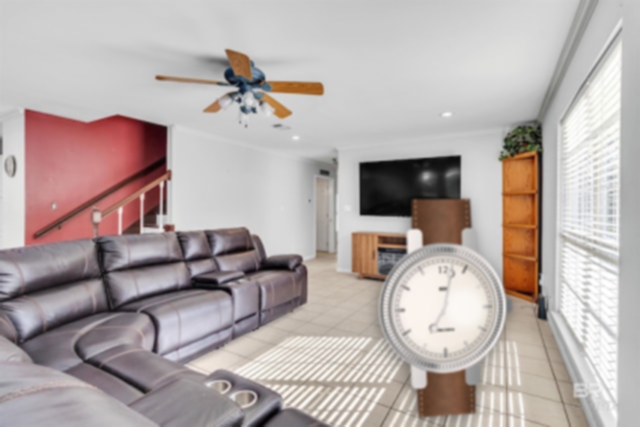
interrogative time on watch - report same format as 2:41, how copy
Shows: 7:02
